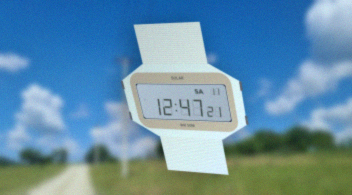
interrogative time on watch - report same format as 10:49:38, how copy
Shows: 12:47:21
